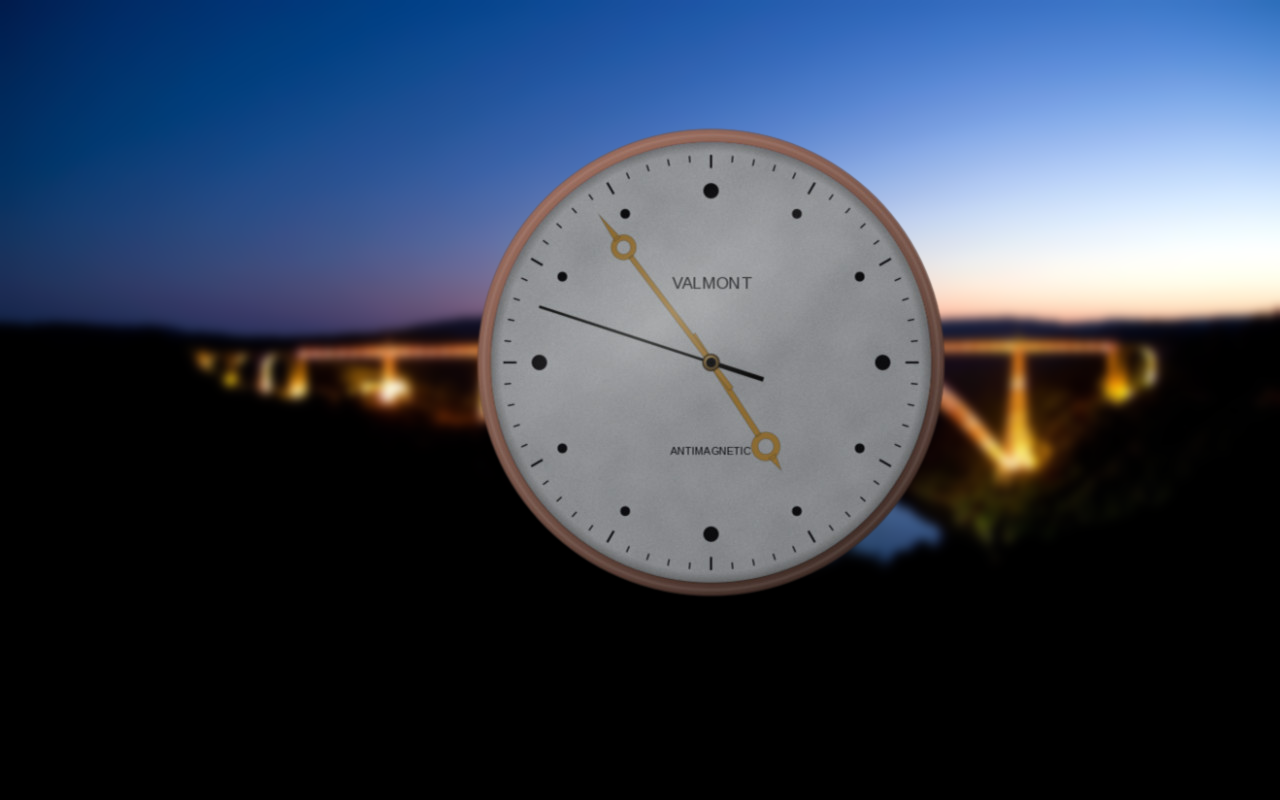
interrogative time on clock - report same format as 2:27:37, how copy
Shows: 4:53:48
